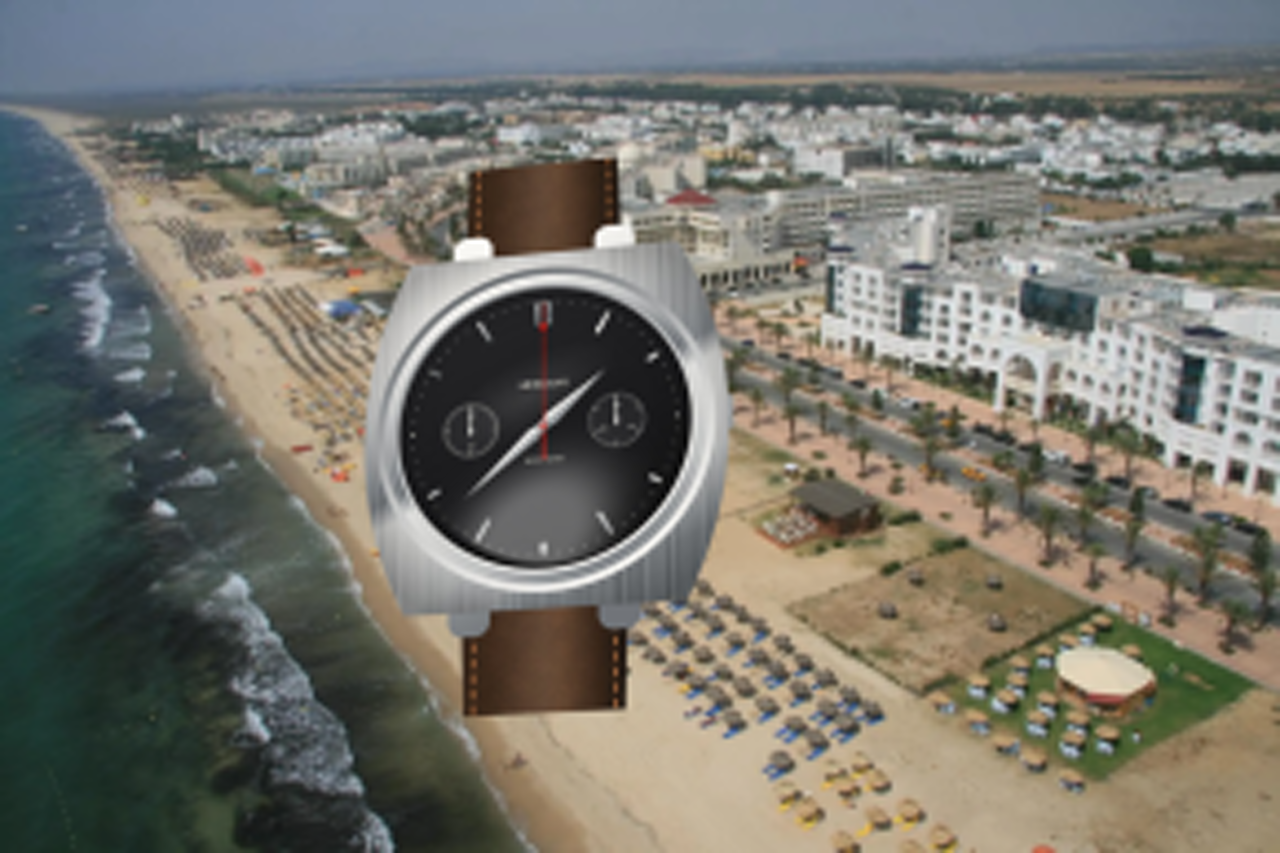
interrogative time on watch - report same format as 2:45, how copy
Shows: 1:38
